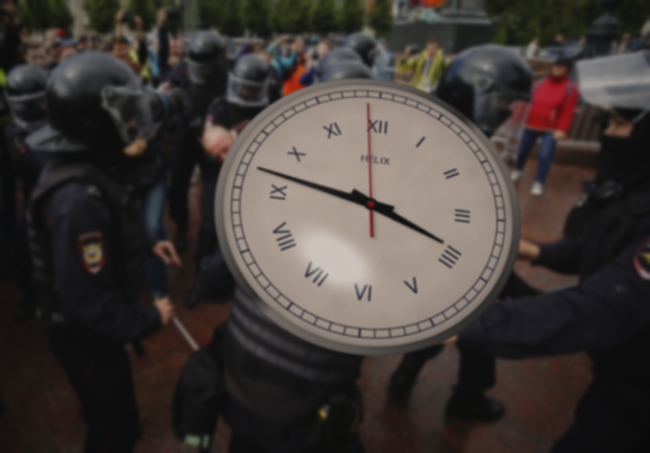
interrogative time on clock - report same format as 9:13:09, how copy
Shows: 3:46:59
